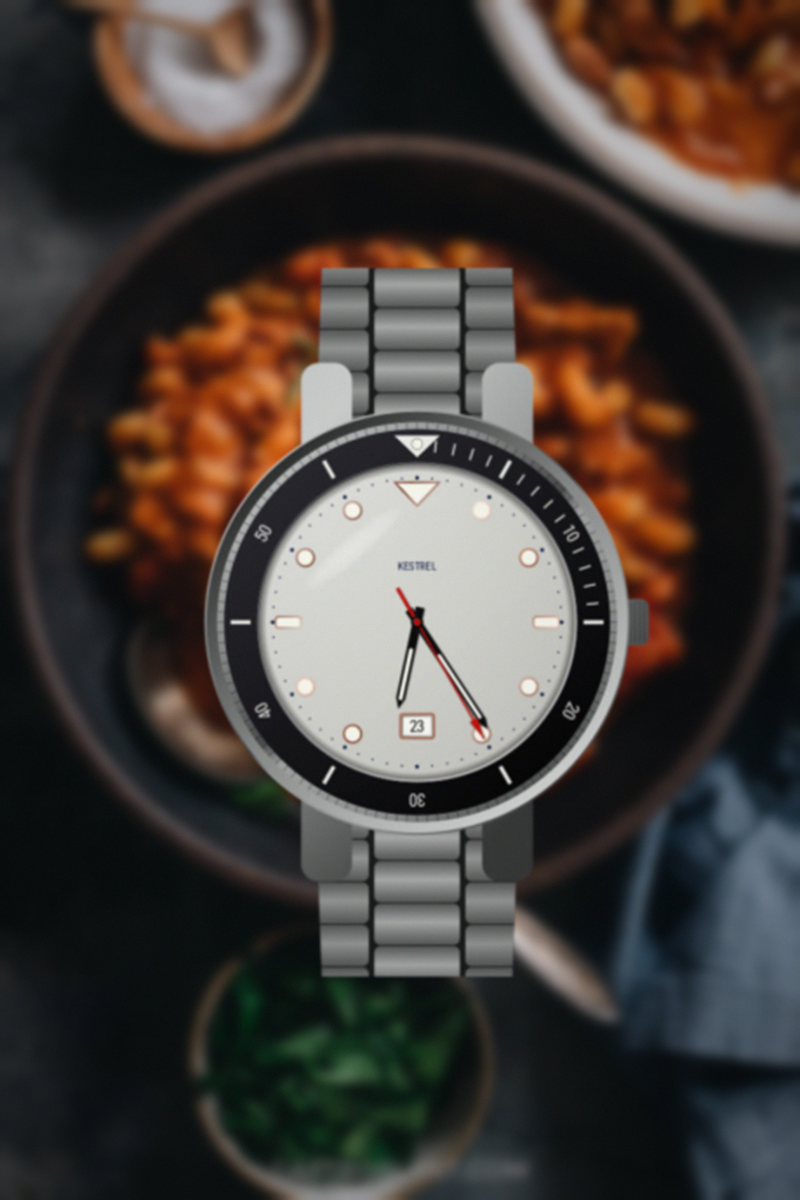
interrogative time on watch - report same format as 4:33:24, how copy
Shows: 6:24:25
